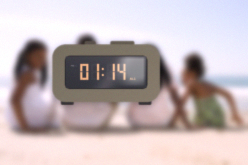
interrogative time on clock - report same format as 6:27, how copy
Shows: 1:14
